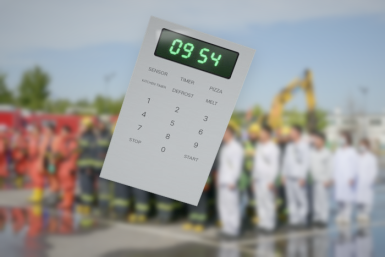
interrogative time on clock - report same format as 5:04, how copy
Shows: 9:54
